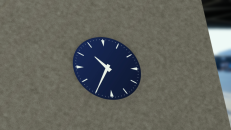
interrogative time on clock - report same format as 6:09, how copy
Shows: 10:35
